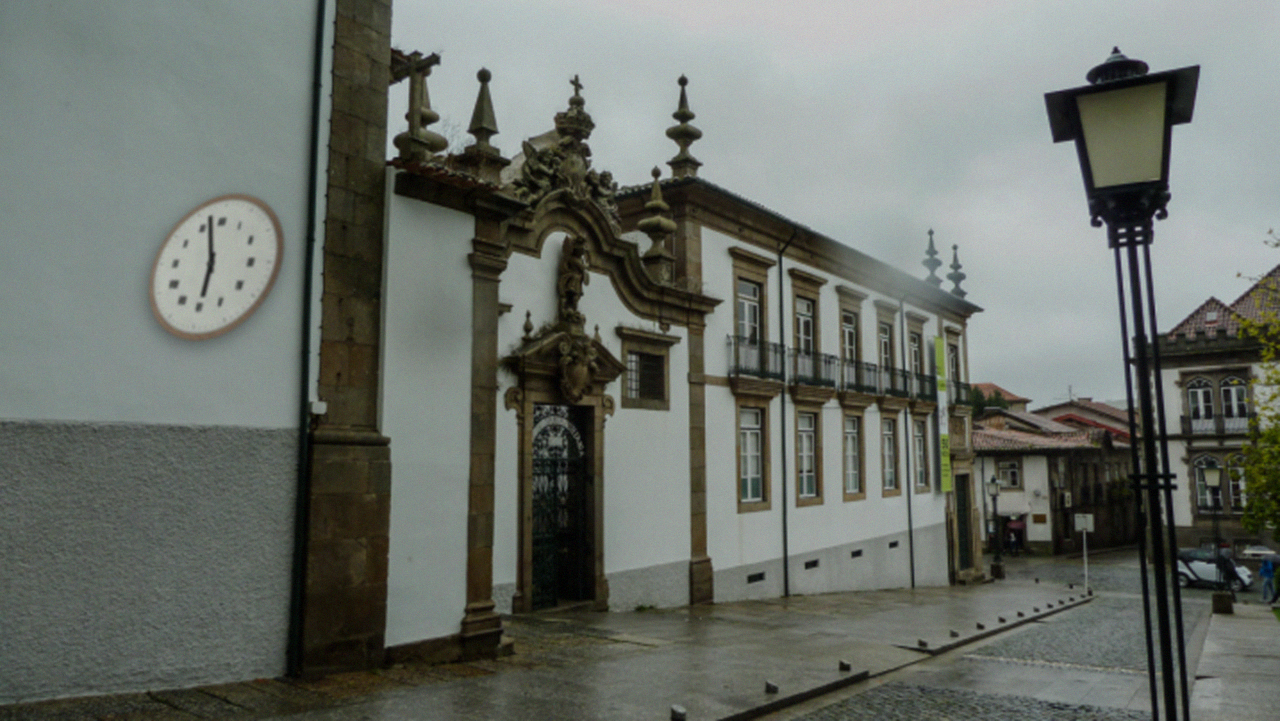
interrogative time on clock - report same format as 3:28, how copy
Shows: 5:57
